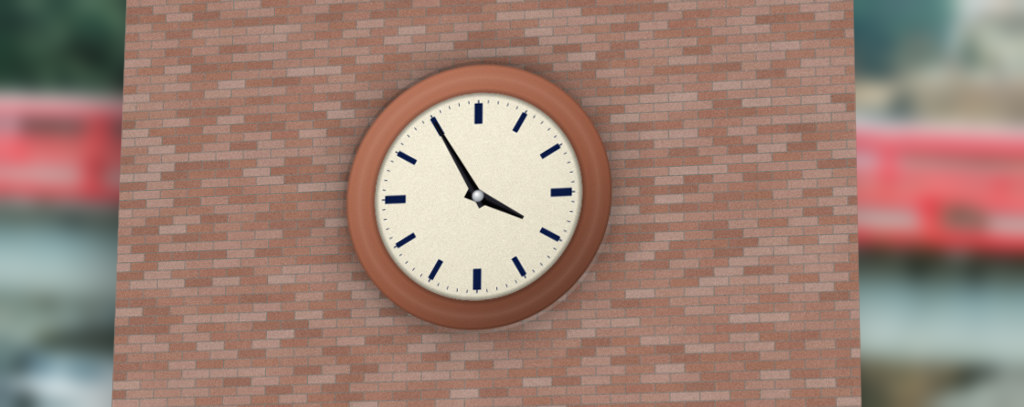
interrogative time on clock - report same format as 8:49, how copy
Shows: 3:55
